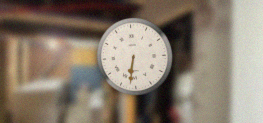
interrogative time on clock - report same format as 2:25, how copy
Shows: 6:32
